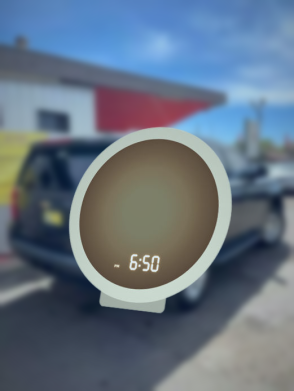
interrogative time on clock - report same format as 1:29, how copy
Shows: 6:50
